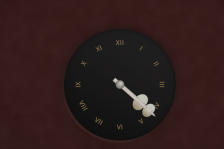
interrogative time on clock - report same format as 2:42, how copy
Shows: 4:22
